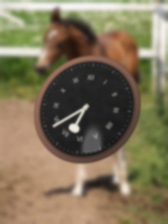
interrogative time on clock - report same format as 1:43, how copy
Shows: 6:39
